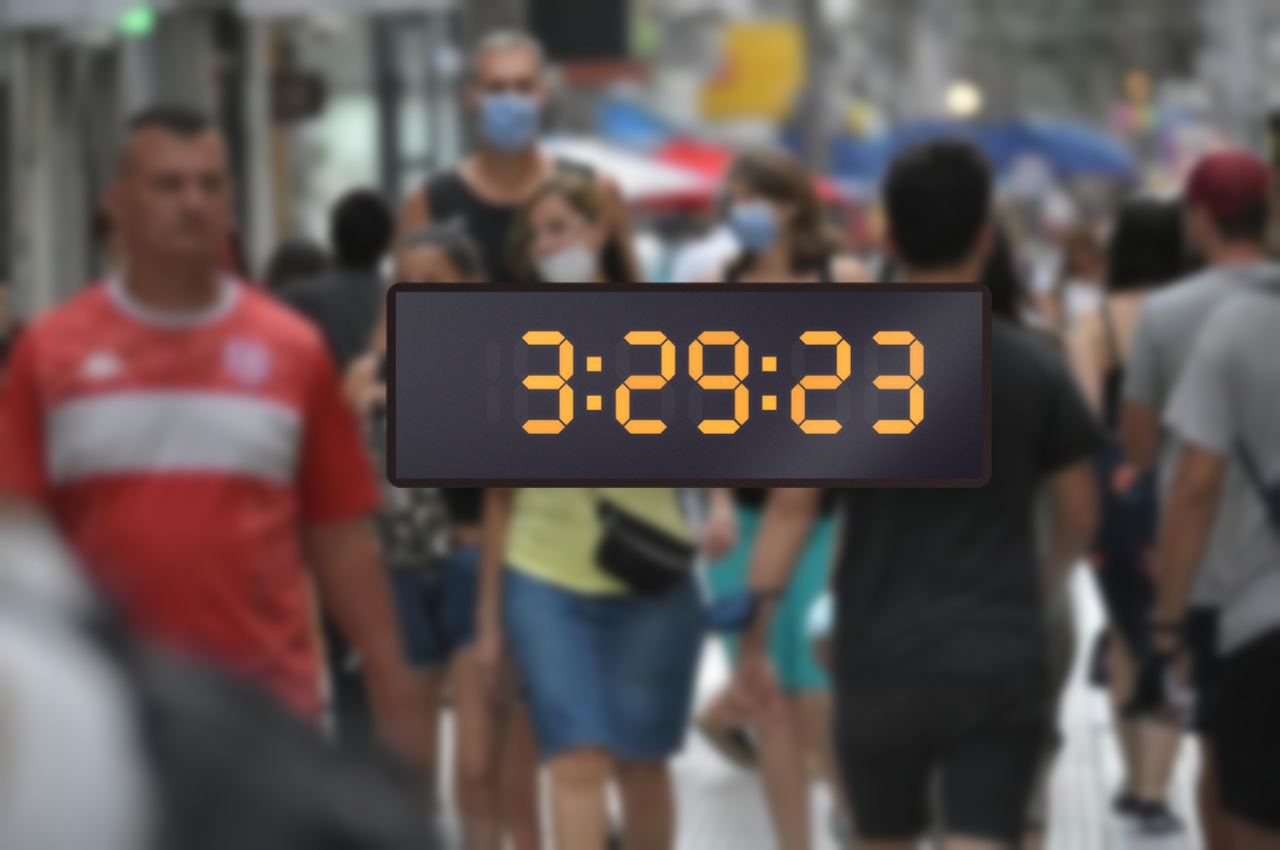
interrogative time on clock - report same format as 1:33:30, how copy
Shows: 3:29:23
